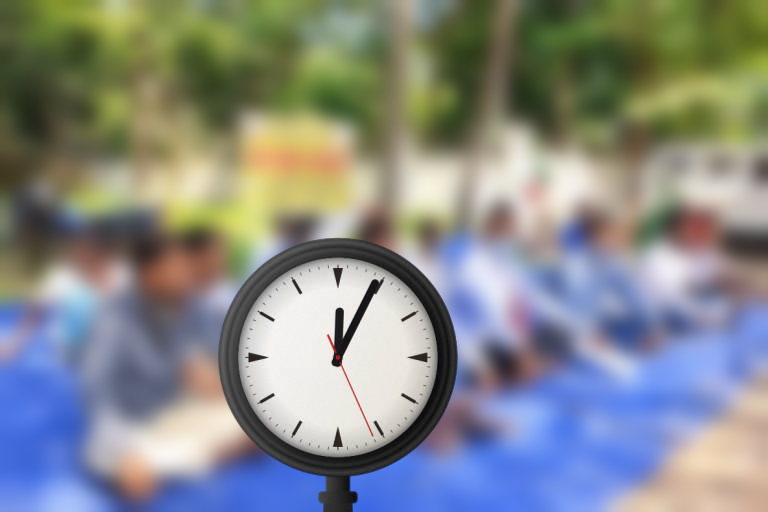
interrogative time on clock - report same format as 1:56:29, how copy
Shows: 12:04:26
